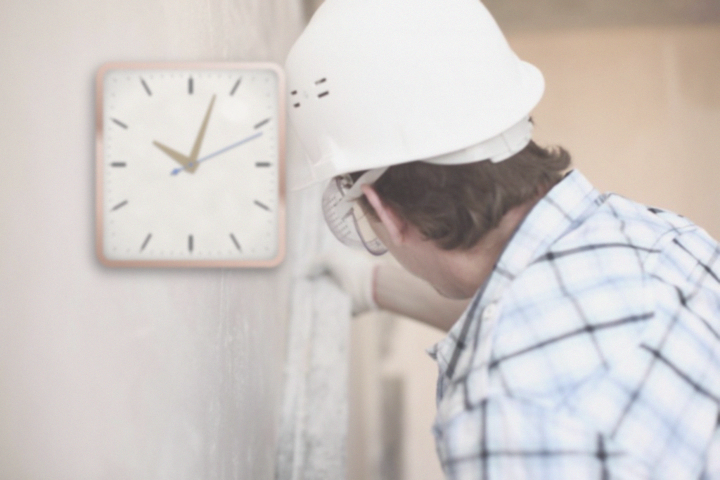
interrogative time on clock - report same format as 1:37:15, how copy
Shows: 10:03:11
